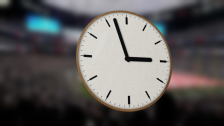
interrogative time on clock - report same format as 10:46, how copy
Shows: 2:57
